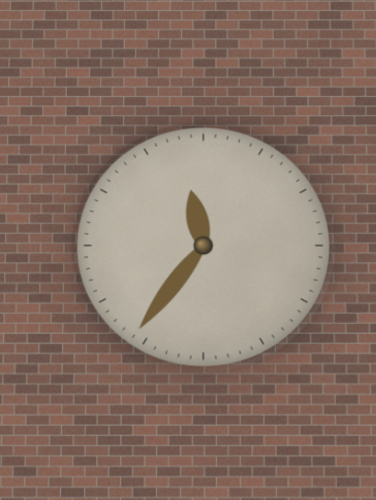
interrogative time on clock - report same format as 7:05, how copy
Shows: 11:36
